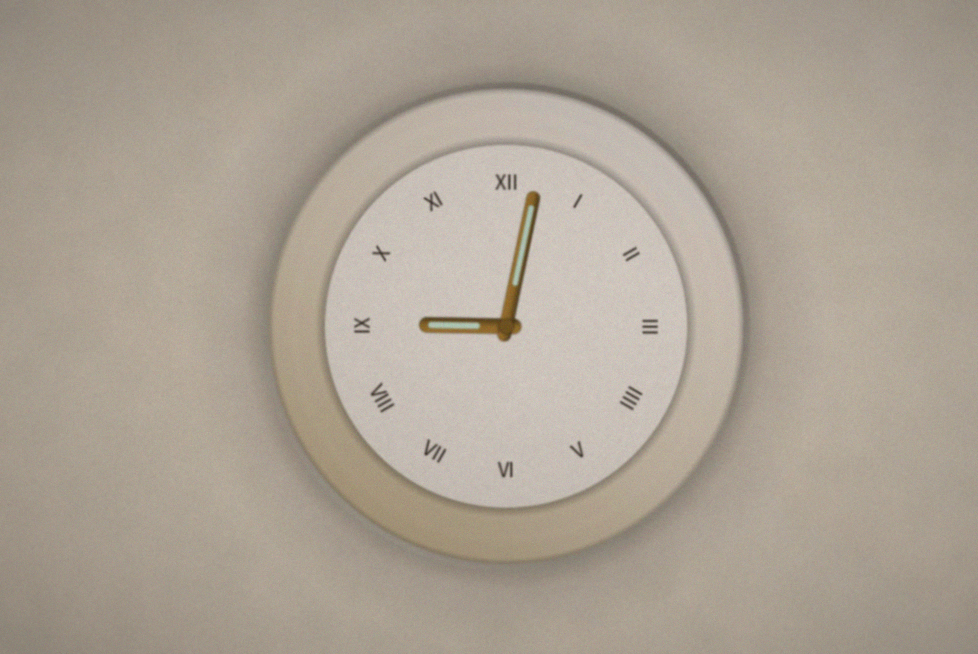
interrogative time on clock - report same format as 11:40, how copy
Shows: 9:02
